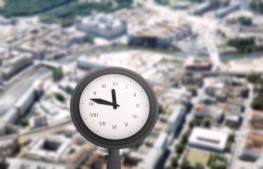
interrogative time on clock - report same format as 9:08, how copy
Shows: 11:47
